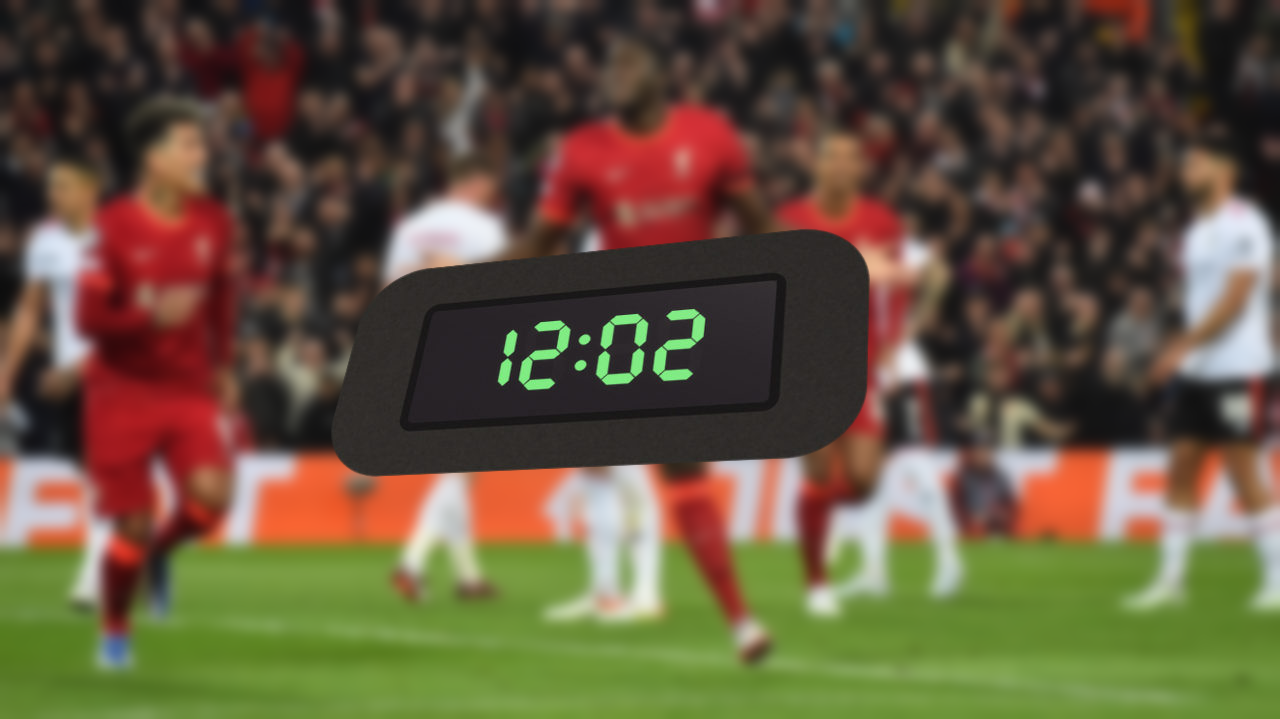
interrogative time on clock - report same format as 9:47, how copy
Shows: 12:02
